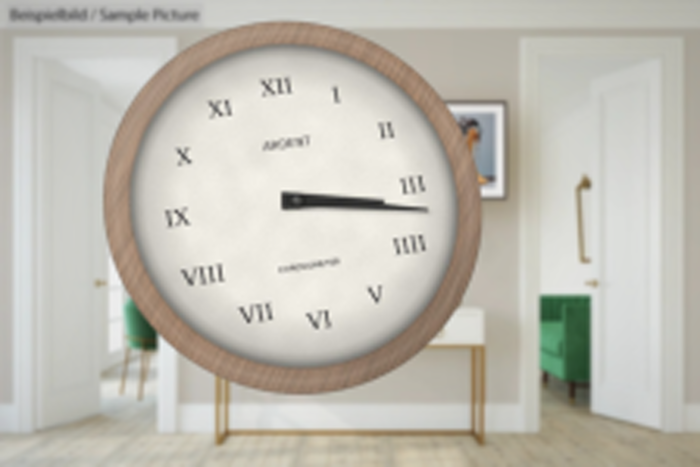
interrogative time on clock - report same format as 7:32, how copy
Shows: 3:17
